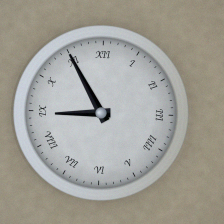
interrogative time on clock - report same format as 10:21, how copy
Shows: 8:55
